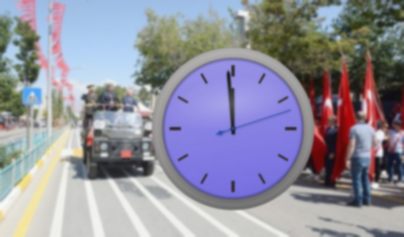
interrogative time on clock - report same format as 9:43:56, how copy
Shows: 11:59:12
